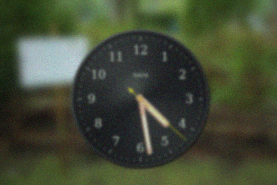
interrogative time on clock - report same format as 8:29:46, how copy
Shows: 4:28:22
